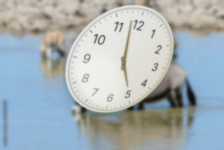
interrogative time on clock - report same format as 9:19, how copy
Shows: 4:58
